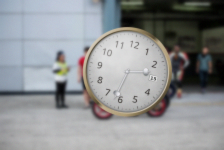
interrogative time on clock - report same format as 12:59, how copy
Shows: 2:32
